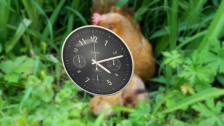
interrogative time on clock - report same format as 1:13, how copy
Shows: 4:12
